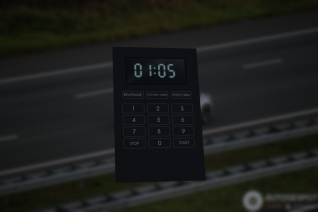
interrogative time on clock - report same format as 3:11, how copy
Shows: 1:05
